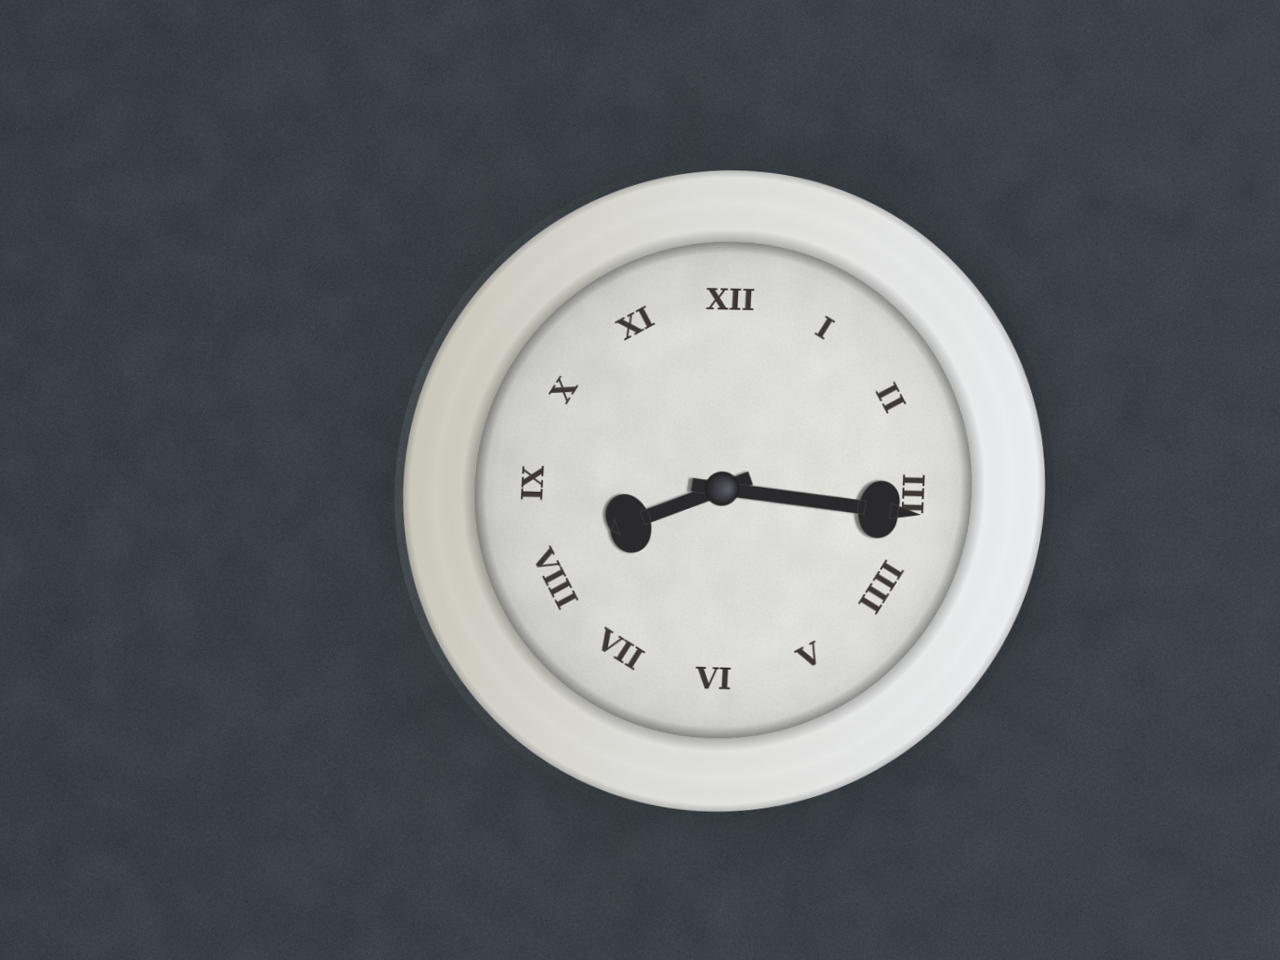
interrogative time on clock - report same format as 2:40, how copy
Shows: 8:16
